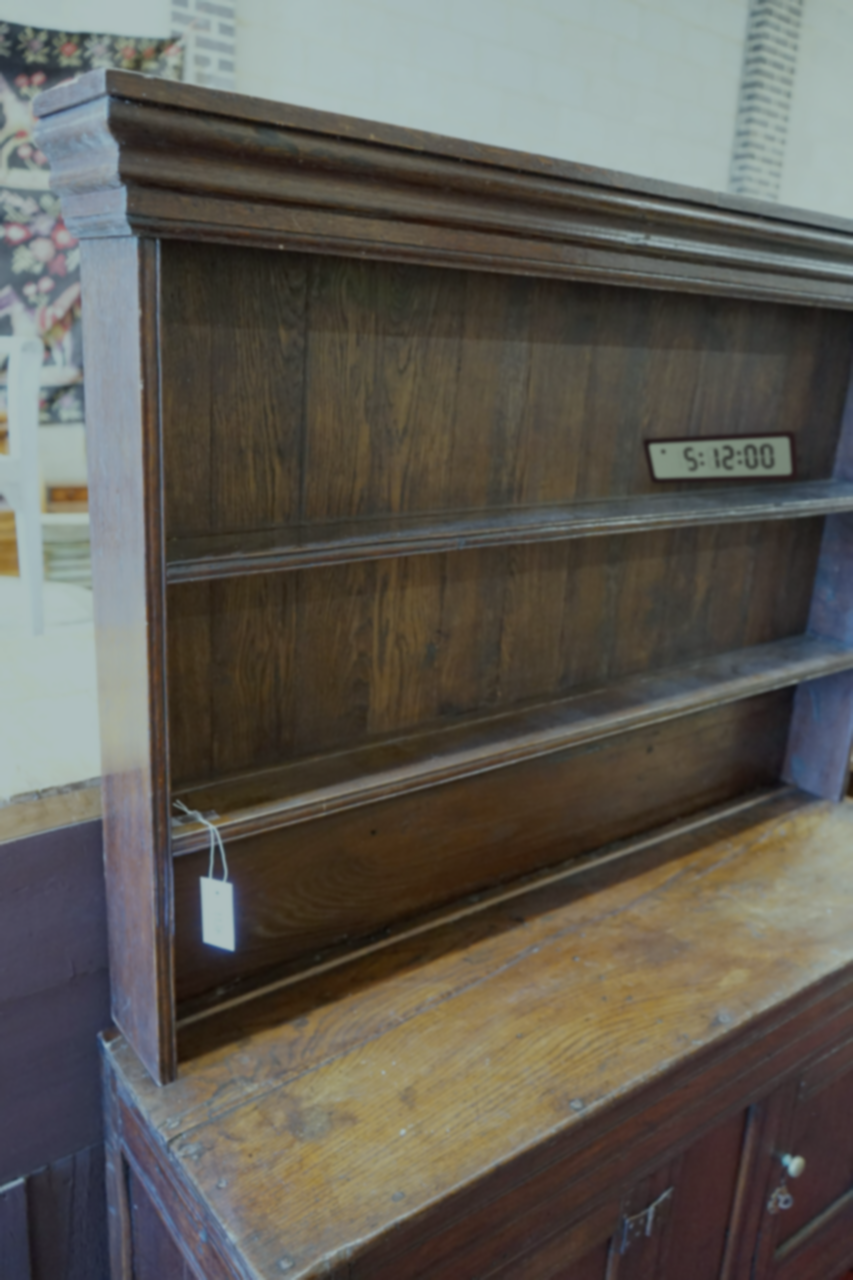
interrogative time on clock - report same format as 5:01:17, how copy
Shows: 5:12:00
